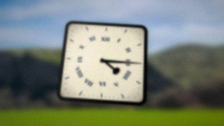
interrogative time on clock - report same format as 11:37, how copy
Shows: 4:15
